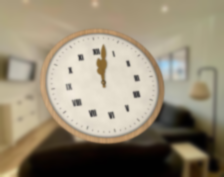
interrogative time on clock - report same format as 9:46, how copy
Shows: 12:02
